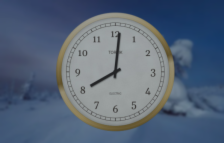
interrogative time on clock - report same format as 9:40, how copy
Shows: 8:01
